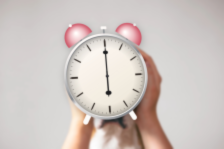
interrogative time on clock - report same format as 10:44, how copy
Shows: 6:00
